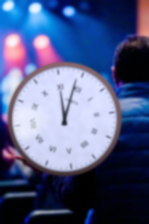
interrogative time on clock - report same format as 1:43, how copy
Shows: 10:59
